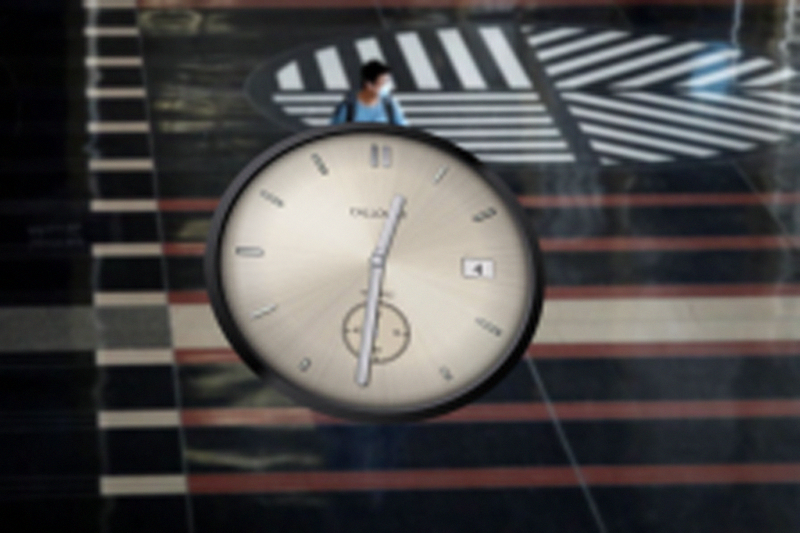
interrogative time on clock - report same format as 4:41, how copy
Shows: 12:31
